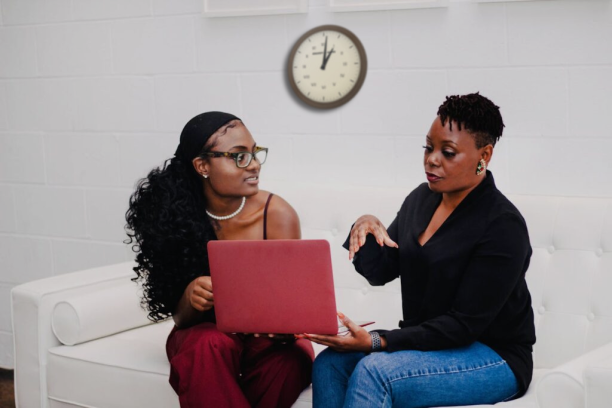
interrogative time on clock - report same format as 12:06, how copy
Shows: 1:01
